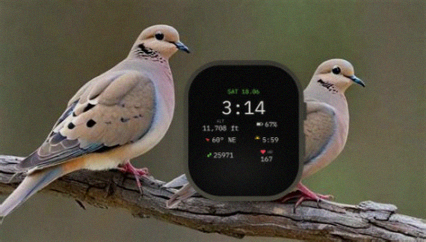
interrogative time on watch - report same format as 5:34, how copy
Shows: 3:14
